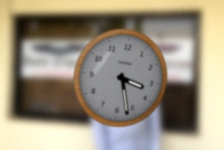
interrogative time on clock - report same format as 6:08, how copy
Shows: 3:27
